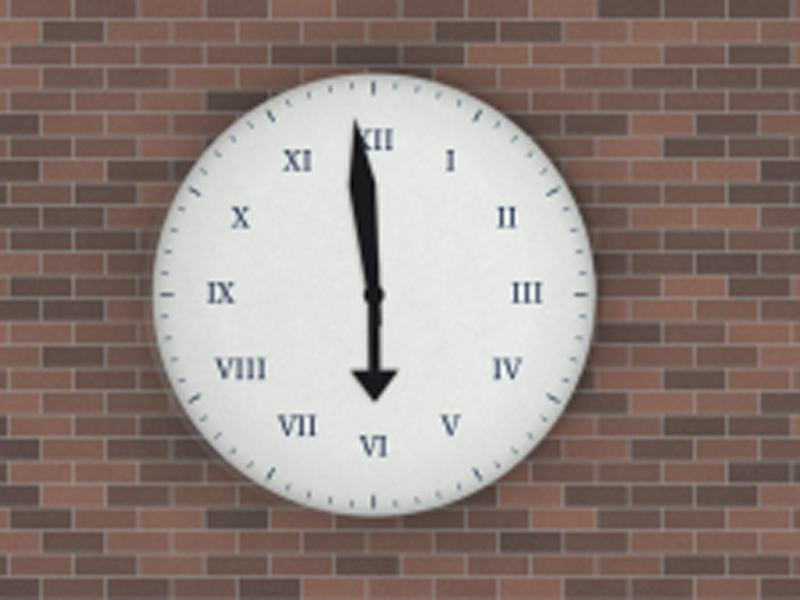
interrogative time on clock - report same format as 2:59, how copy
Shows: 5:59
